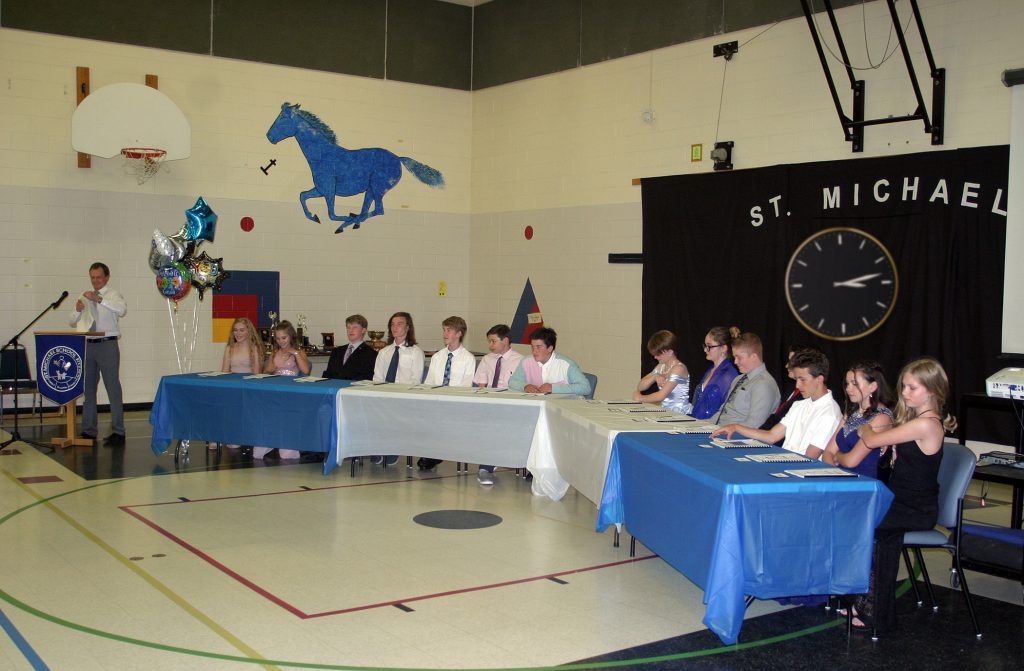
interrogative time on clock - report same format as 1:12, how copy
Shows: 3:13
